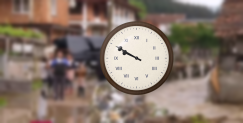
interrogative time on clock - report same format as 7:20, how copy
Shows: 9:50
